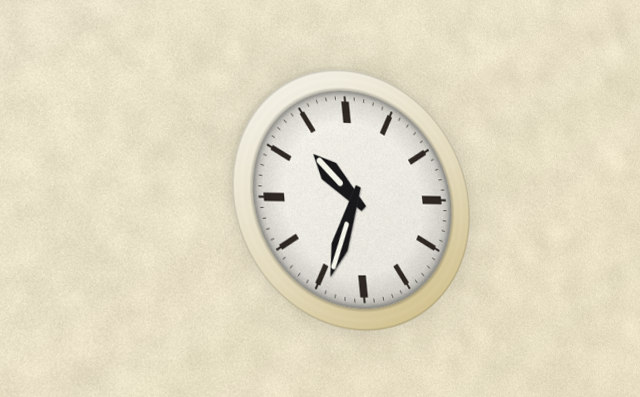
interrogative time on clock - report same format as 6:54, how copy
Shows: 10:34
